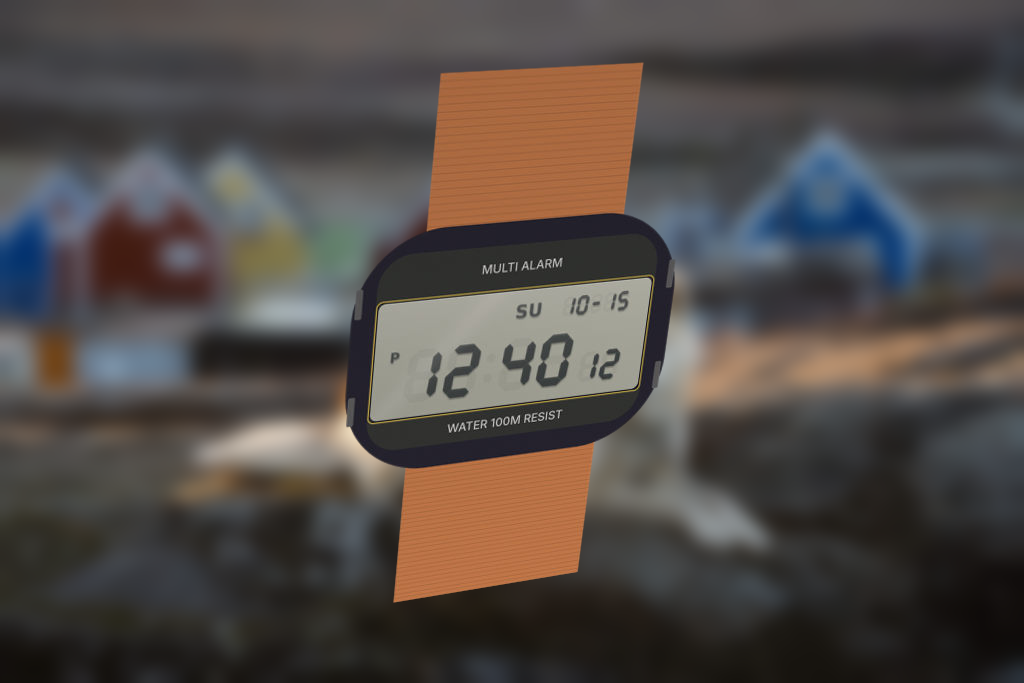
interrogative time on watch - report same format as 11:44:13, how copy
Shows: 12:40:12
